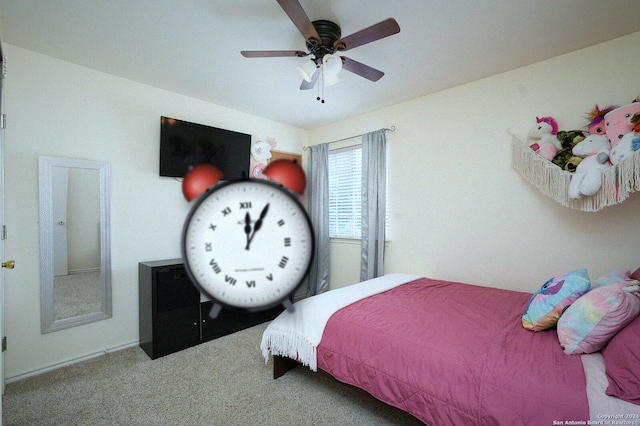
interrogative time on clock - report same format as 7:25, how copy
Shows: 12:05
